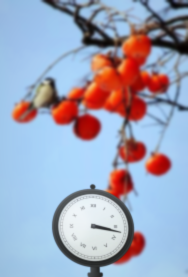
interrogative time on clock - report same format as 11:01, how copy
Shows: 3:17
